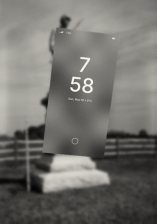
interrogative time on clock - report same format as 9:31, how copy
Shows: 7:58
